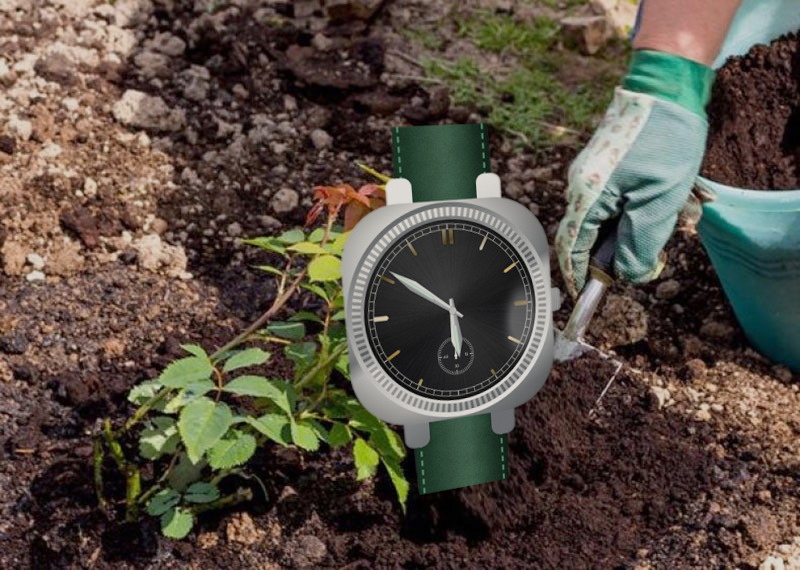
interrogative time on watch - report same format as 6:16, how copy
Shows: 5:51
